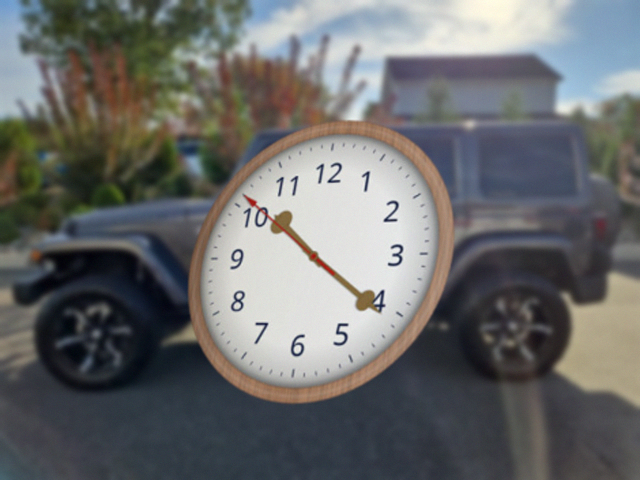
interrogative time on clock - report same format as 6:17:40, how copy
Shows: 10:20:51
